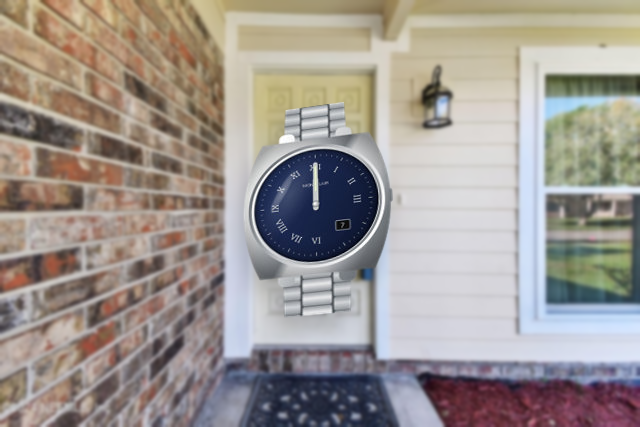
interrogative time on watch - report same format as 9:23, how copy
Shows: 12:00
